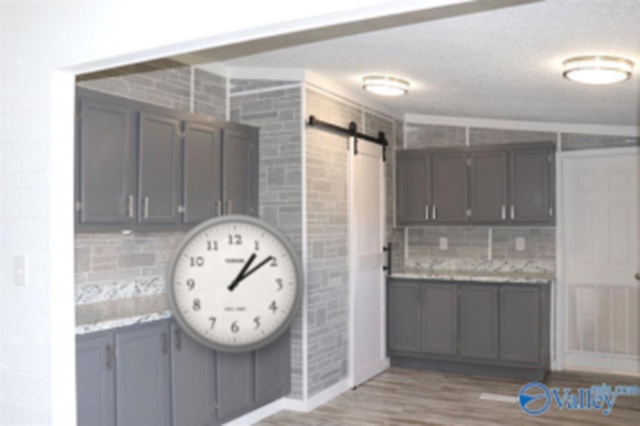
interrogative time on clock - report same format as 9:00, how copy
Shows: 1:09
